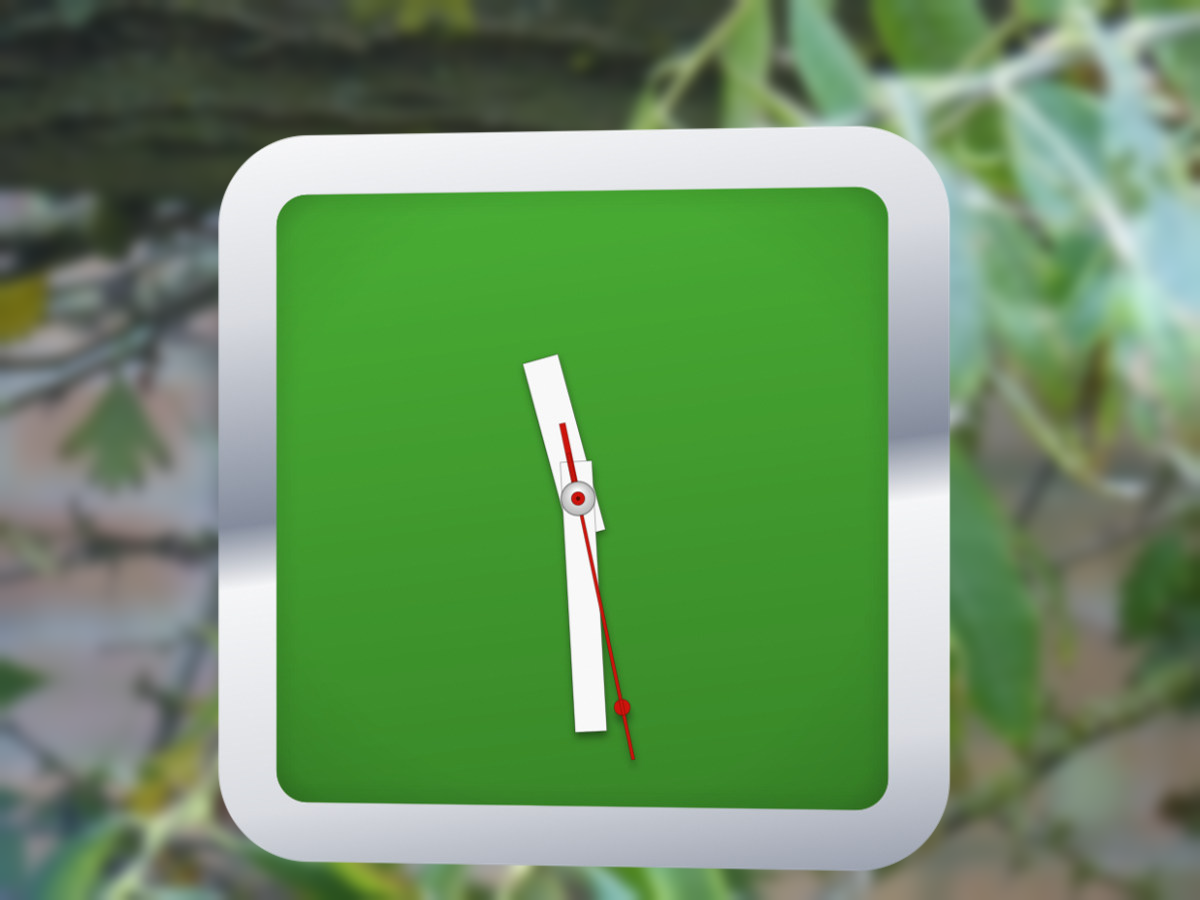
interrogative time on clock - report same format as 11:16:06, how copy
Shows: 11:29:28
